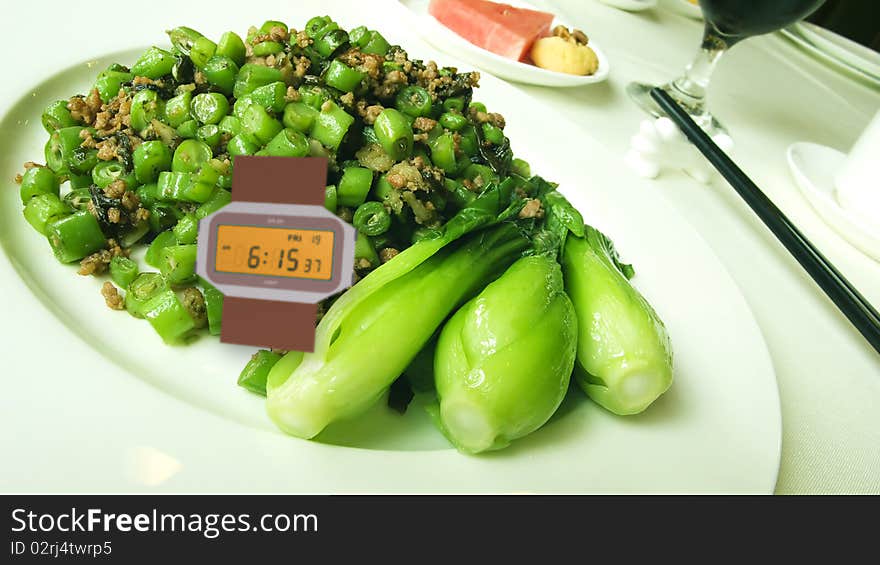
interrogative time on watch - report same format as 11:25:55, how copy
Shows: 6:15:37
